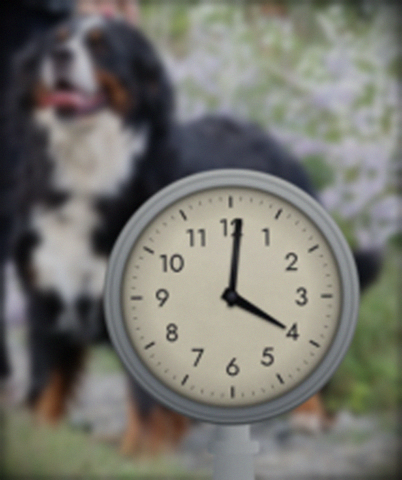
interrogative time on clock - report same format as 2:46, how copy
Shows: 4:01
